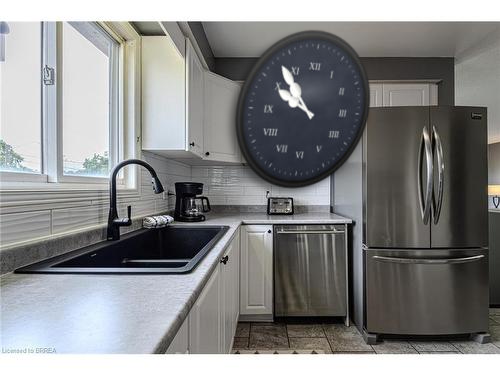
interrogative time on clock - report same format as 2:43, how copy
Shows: 9:53
